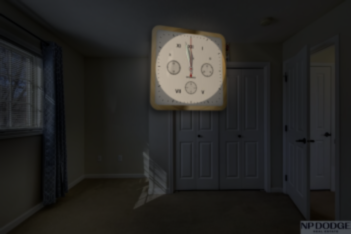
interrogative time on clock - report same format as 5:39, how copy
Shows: 11:58
